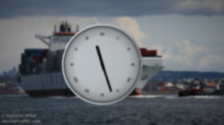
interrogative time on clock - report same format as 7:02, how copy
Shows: 11:27
